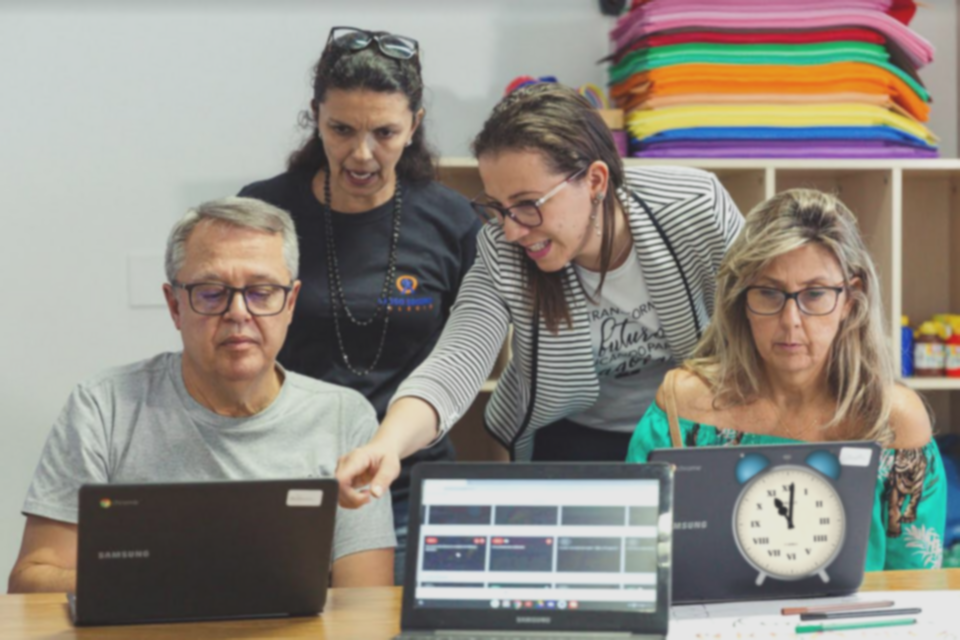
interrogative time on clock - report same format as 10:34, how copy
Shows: 11:01
